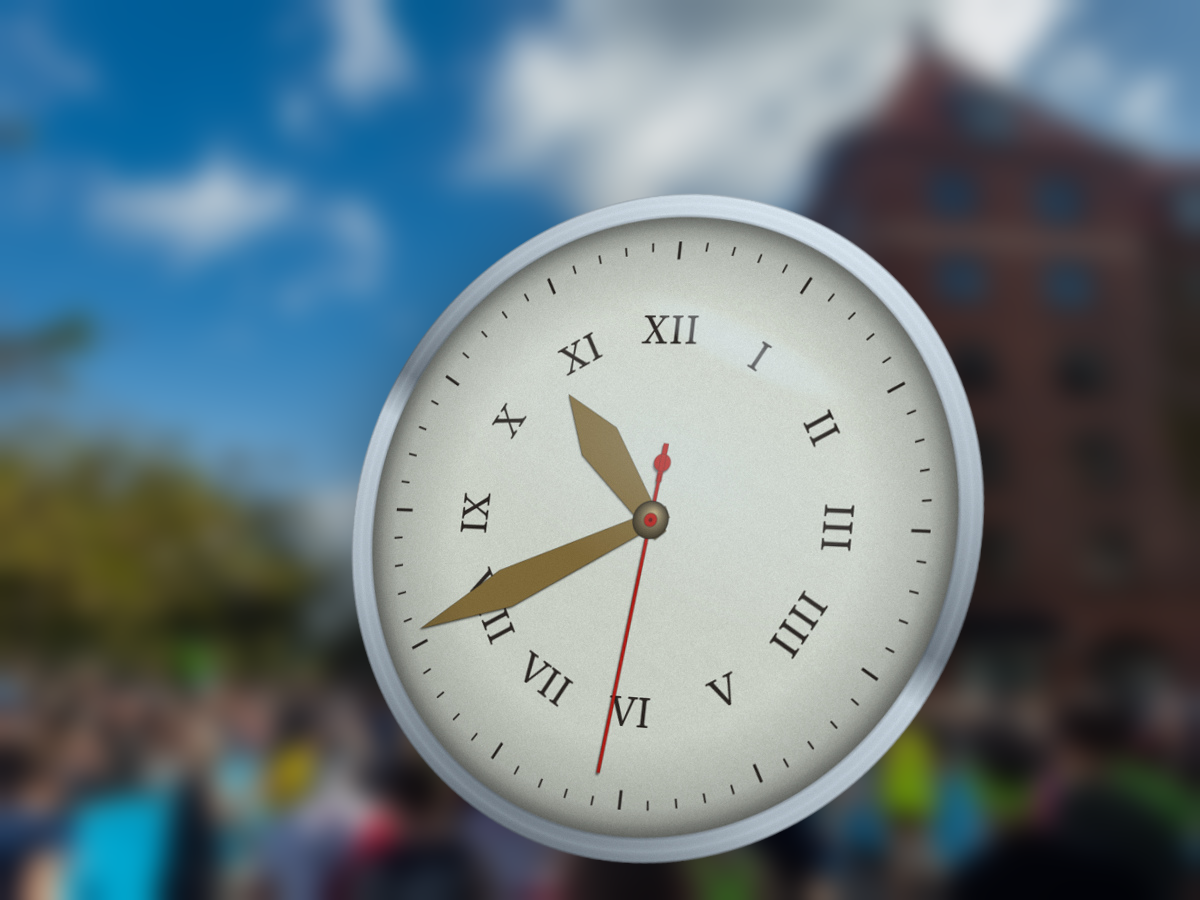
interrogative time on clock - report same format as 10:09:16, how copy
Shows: 10:40:31
